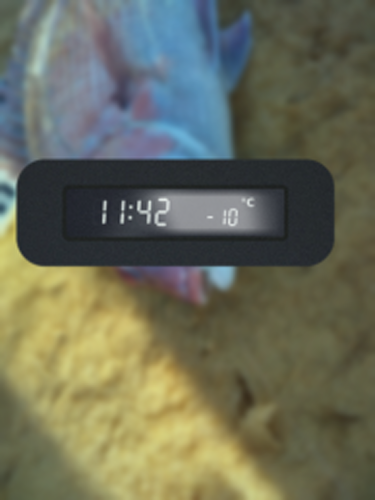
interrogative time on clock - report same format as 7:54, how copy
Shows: 11:42
